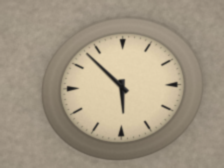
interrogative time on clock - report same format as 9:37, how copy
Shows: 5:53
